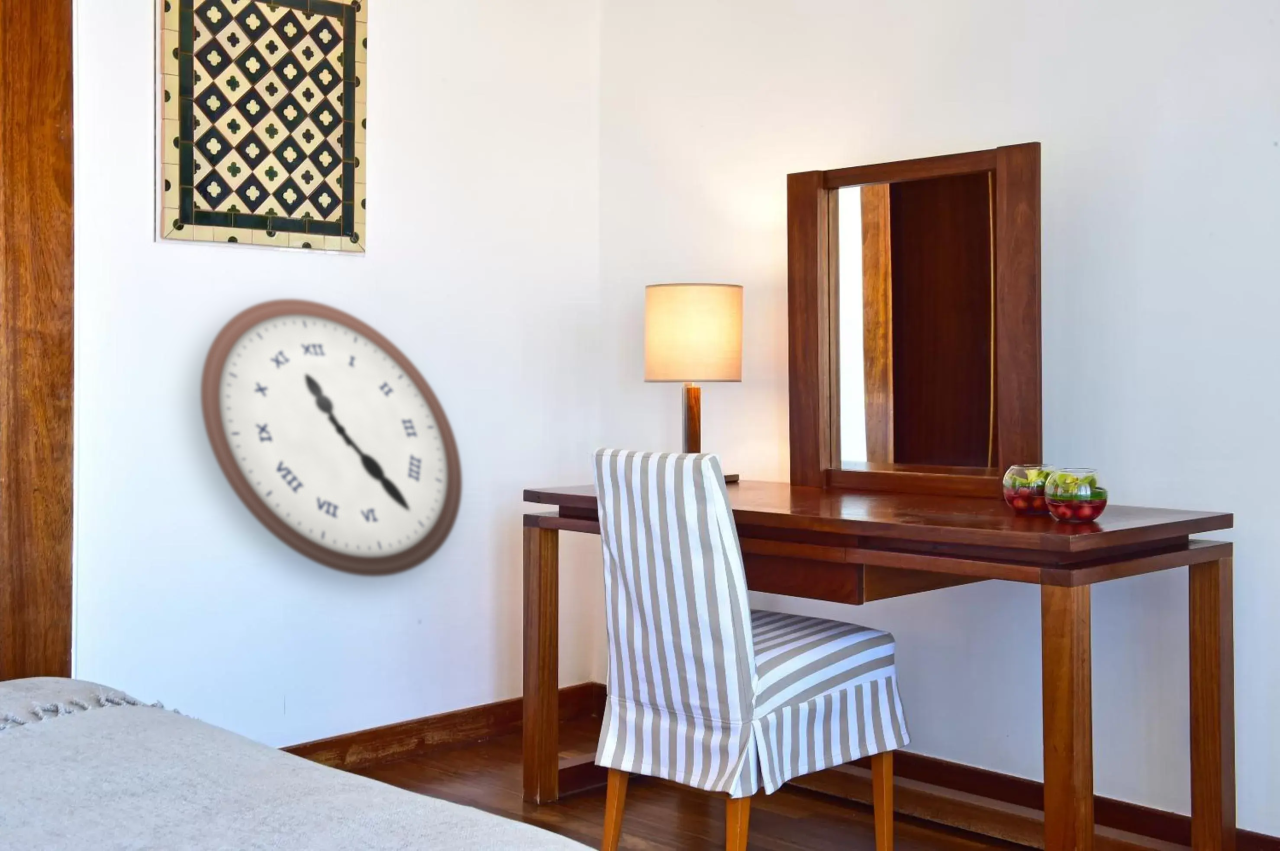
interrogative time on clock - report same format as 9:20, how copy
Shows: 11:25
